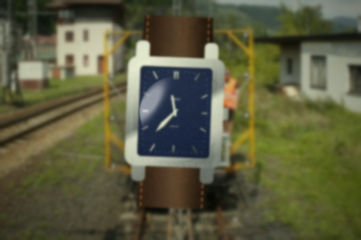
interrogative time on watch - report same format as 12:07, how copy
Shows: 11:37
